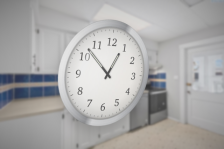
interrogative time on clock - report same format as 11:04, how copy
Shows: 12:52
